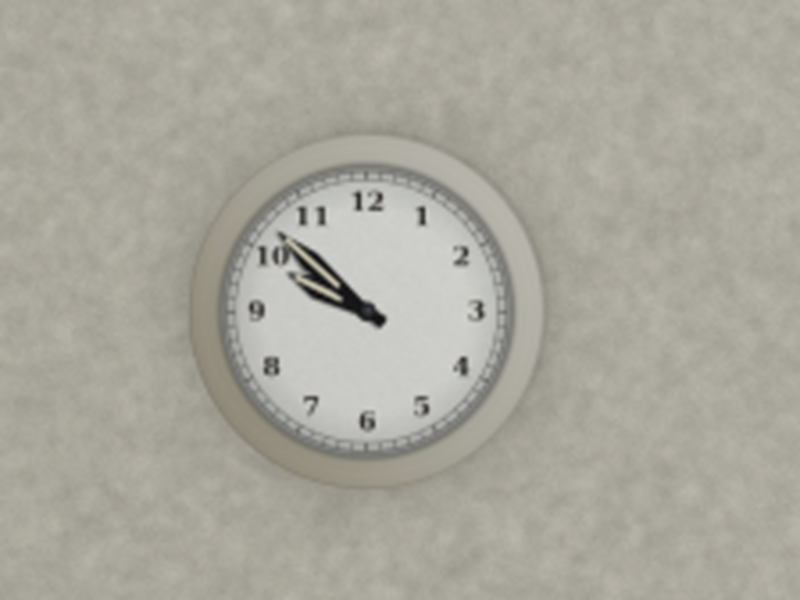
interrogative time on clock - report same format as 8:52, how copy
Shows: 9:52
